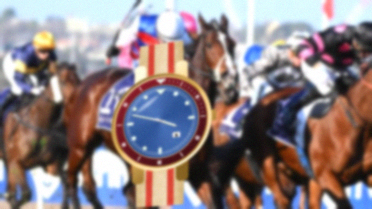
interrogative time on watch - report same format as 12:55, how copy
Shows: 3:48
